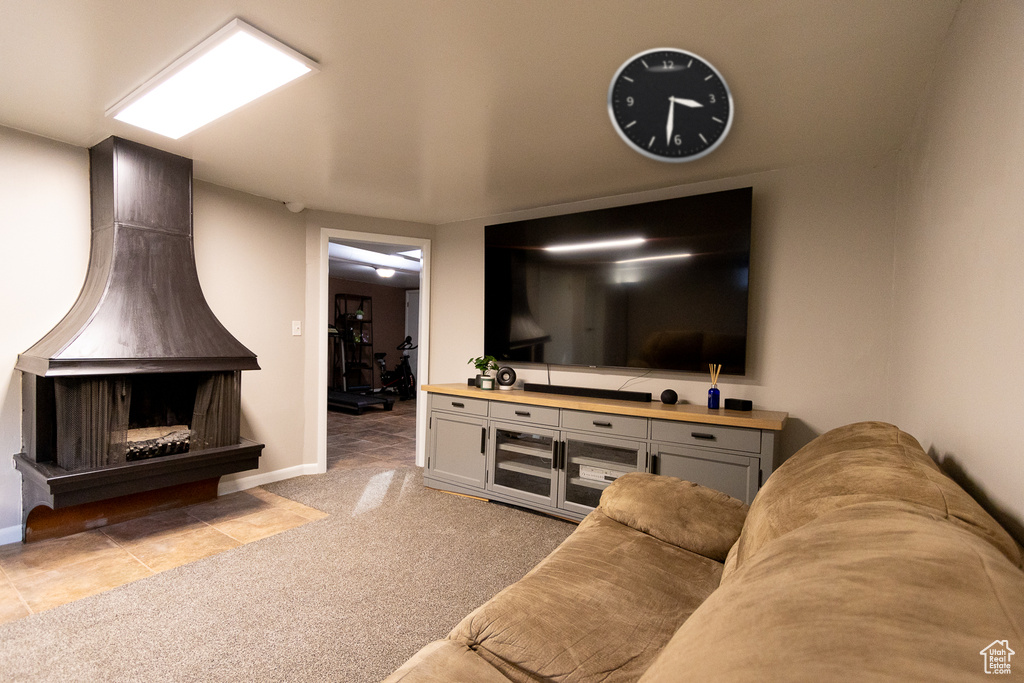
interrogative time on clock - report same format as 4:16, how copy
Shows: 3:32
